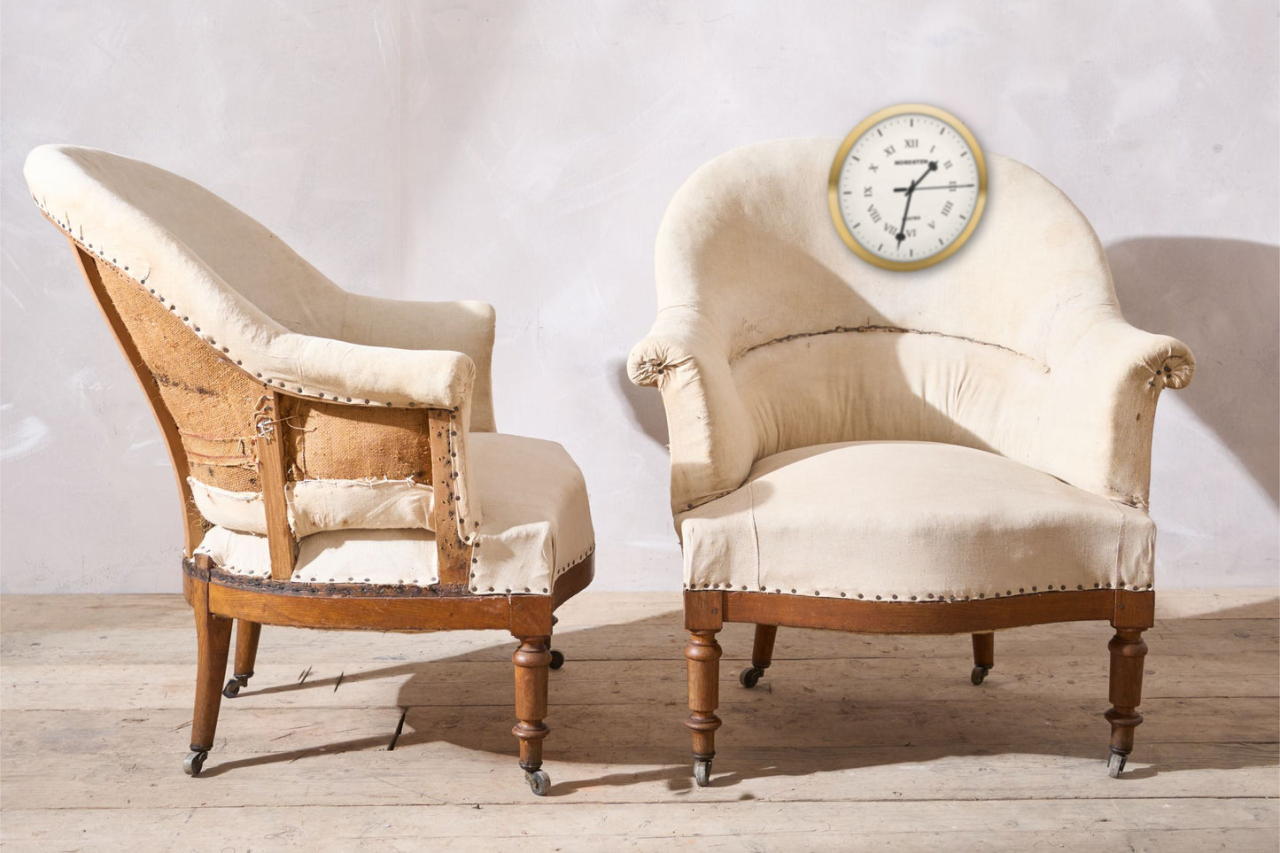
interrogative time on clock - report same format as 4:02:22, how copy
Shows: 1:32:15
